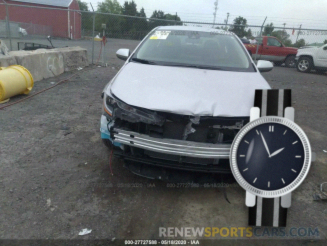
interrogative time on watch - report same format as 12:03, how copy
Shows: 1:56
